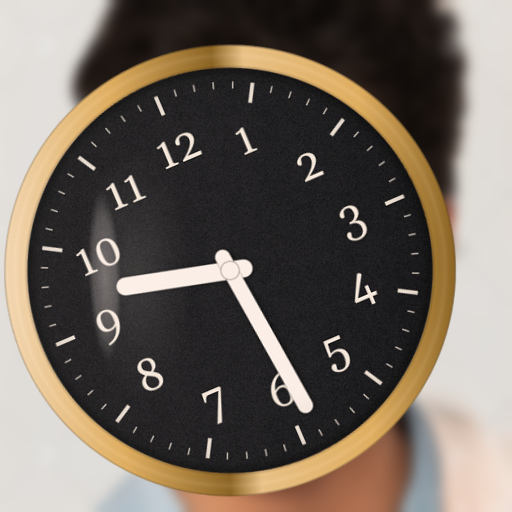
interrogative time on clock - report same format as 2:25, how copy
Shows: 9:29
